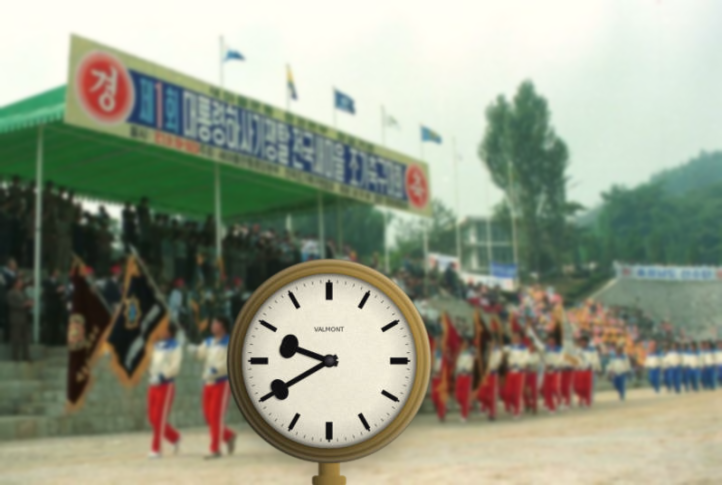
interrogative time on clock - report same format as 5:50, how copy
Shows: 9:40
